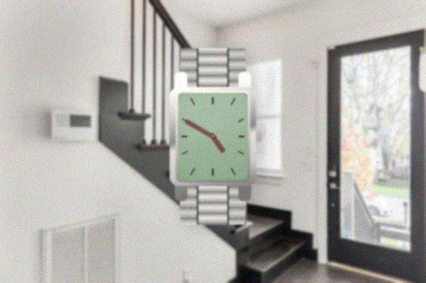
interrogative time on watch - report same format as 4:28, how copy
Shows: 4:50
